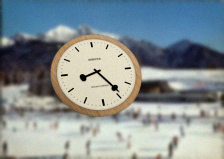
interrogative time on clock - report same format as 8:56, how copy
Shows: 8:24
